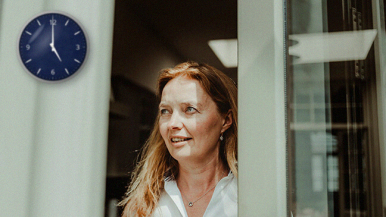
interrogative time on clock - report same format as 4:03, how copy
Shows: 5:00
